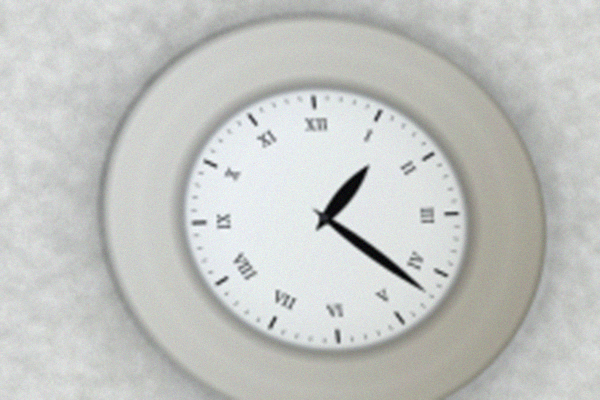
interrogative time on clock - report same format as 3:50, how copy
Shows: 1:22
